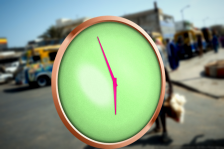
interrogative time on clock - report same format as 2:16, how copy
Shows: 5:56
